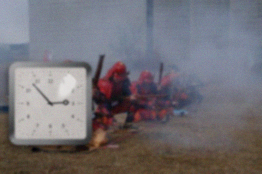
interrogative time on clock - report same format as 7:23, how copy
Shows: 2:53
